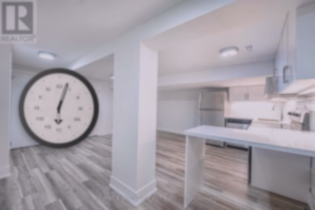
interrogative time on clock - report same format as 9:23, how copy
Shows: 6:03
